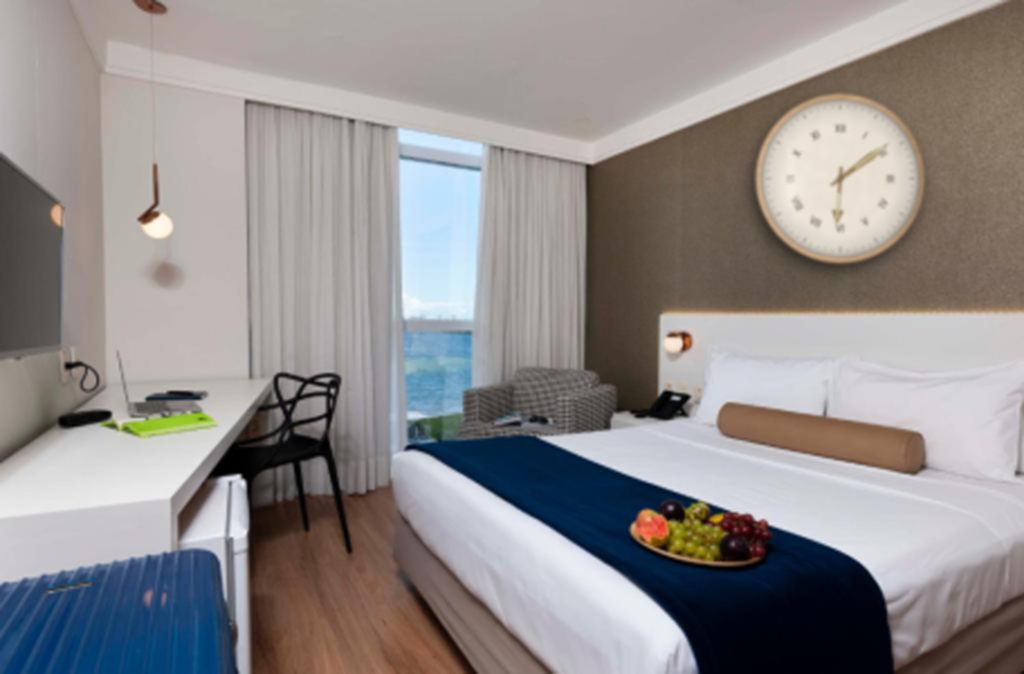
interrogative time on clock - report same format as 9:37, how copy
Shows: 6:09
